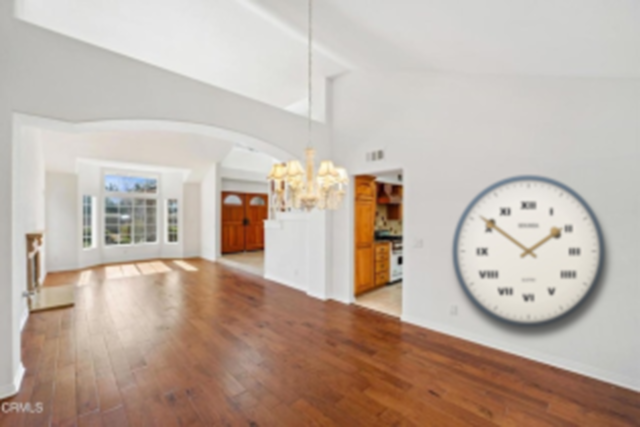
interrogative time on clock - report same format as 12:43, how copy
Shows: 1:51
